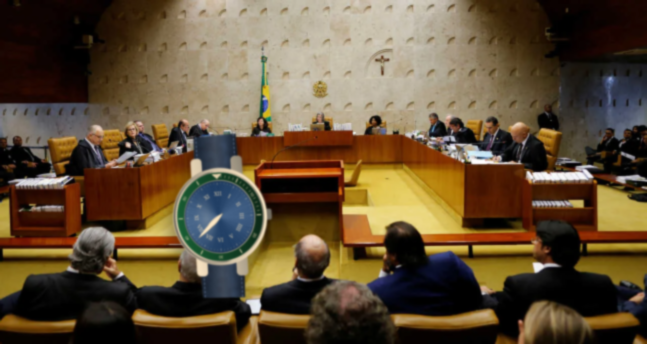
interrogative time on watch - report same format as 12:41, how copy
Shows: 7:38
